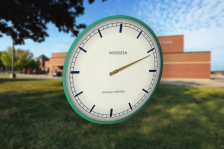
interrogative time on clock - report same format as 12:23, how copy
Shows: 2:11
